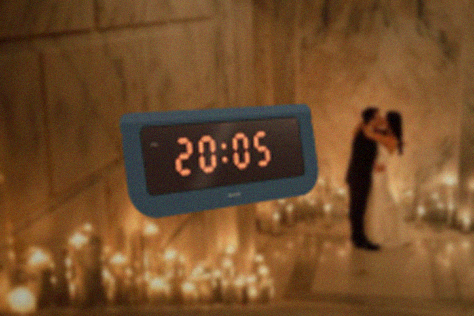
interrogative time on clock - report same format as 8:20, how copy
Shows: 20:05
